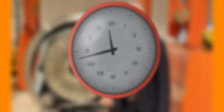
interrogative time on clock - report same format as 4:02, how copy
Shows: 11:43
